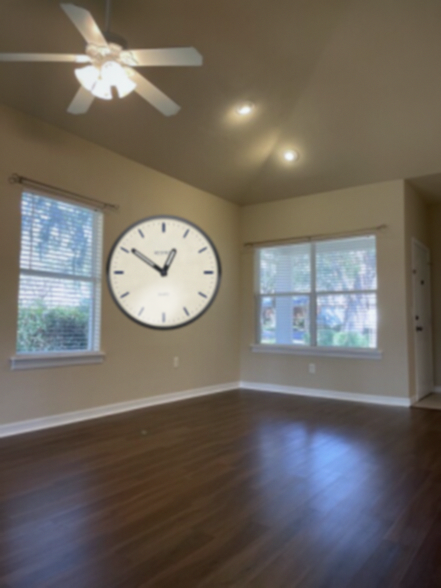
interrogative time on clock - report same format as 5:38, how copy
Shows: 12:51
